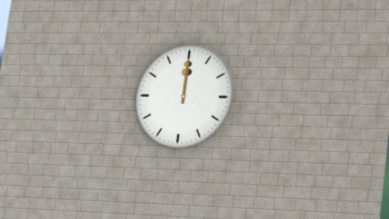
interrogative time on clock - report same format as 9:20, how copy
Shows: 12:00
